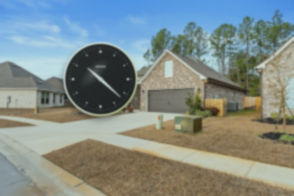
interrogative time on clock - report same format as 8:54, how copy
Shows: 10:22
